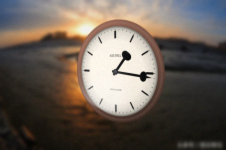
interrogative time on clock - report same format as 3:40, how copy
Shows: 1:16
